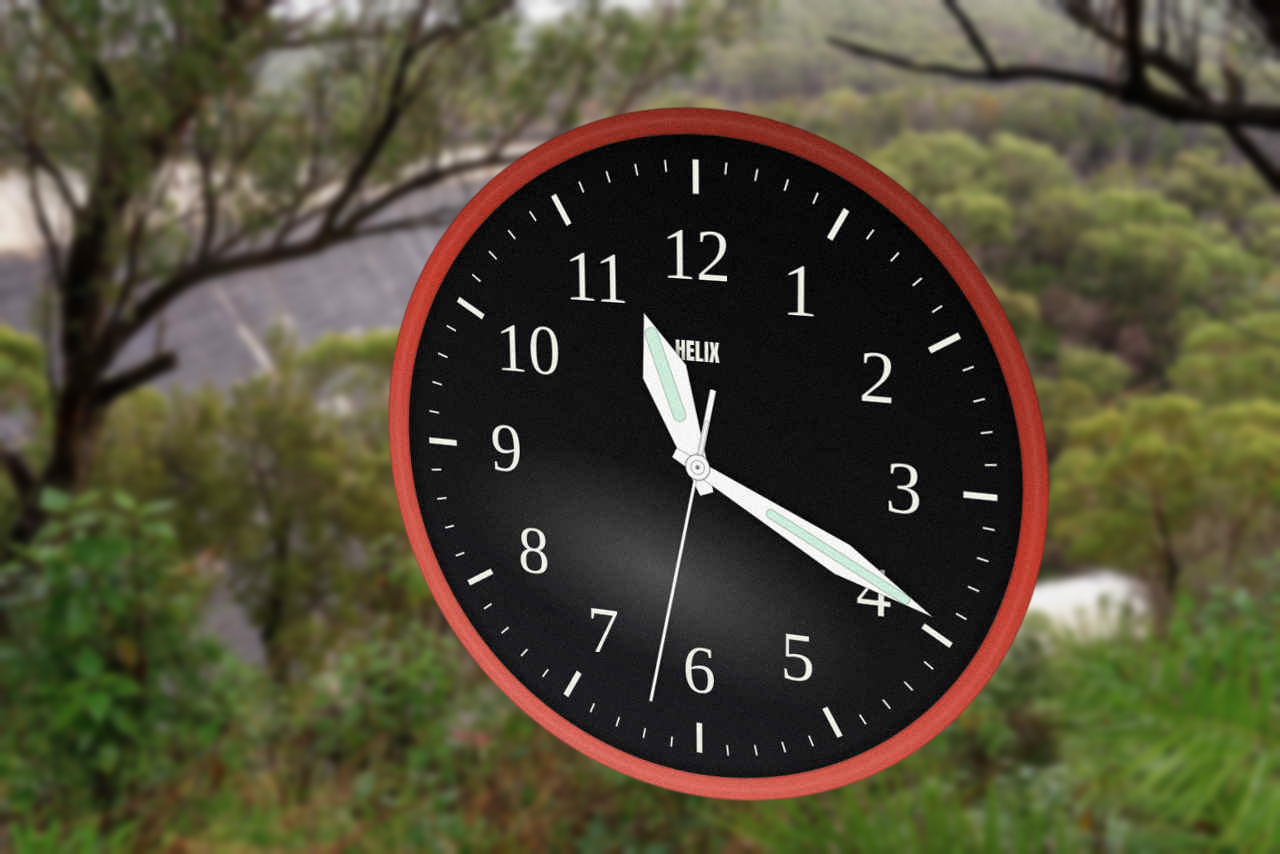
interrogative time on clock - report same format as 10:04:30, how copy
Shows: 11:19:32
